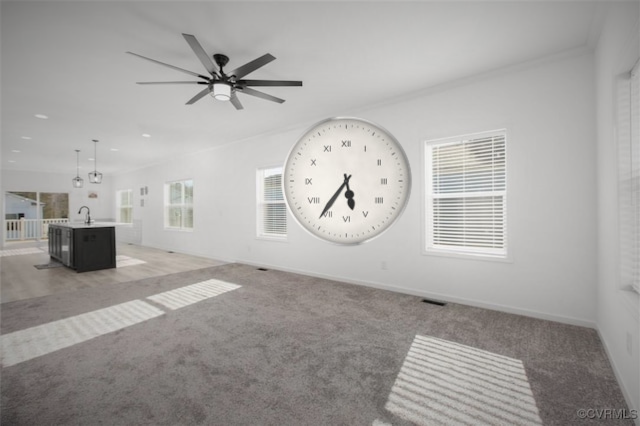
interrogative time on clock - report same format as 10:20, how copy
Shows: 5:36
